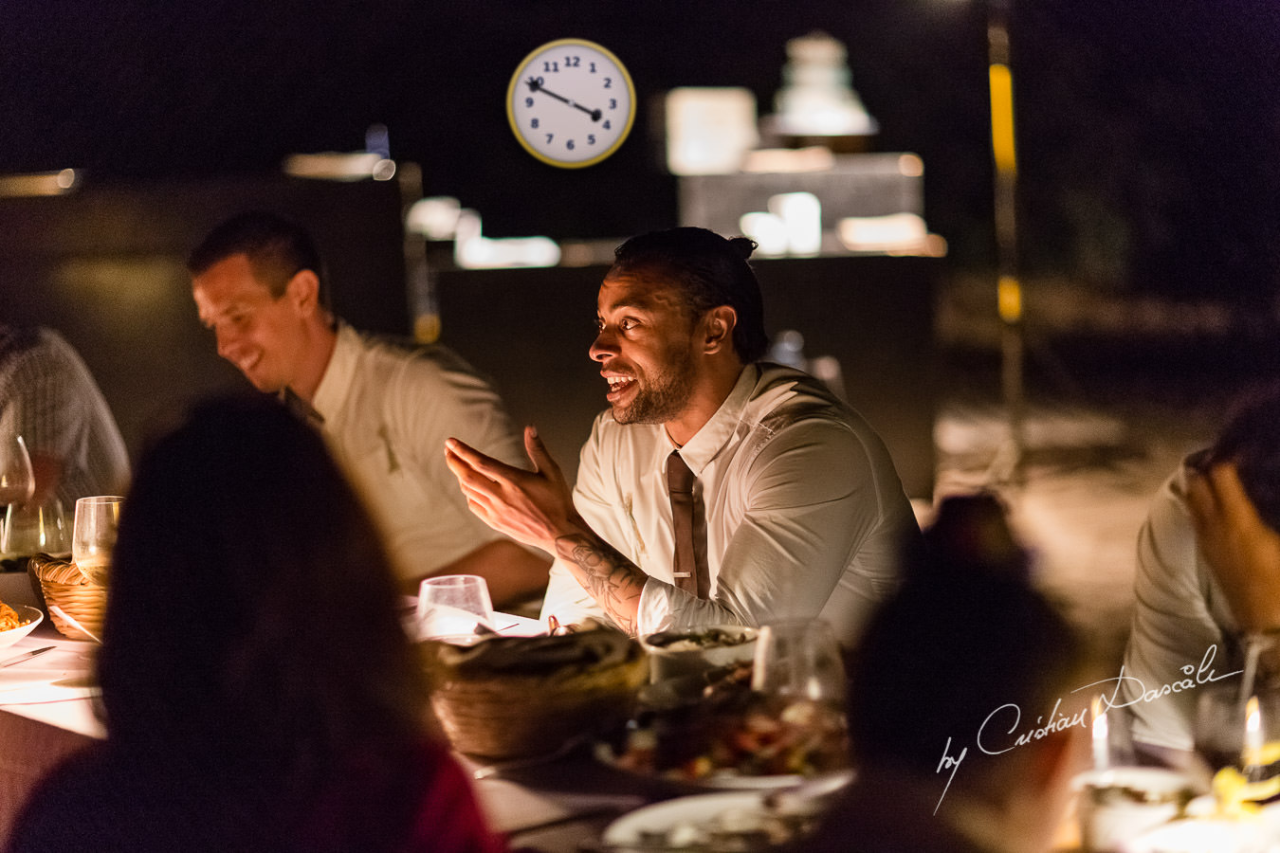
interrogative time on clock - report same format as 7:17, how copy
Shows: 3:49
